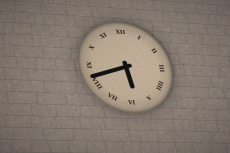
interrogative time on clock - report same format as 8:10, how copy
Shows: 5:42
